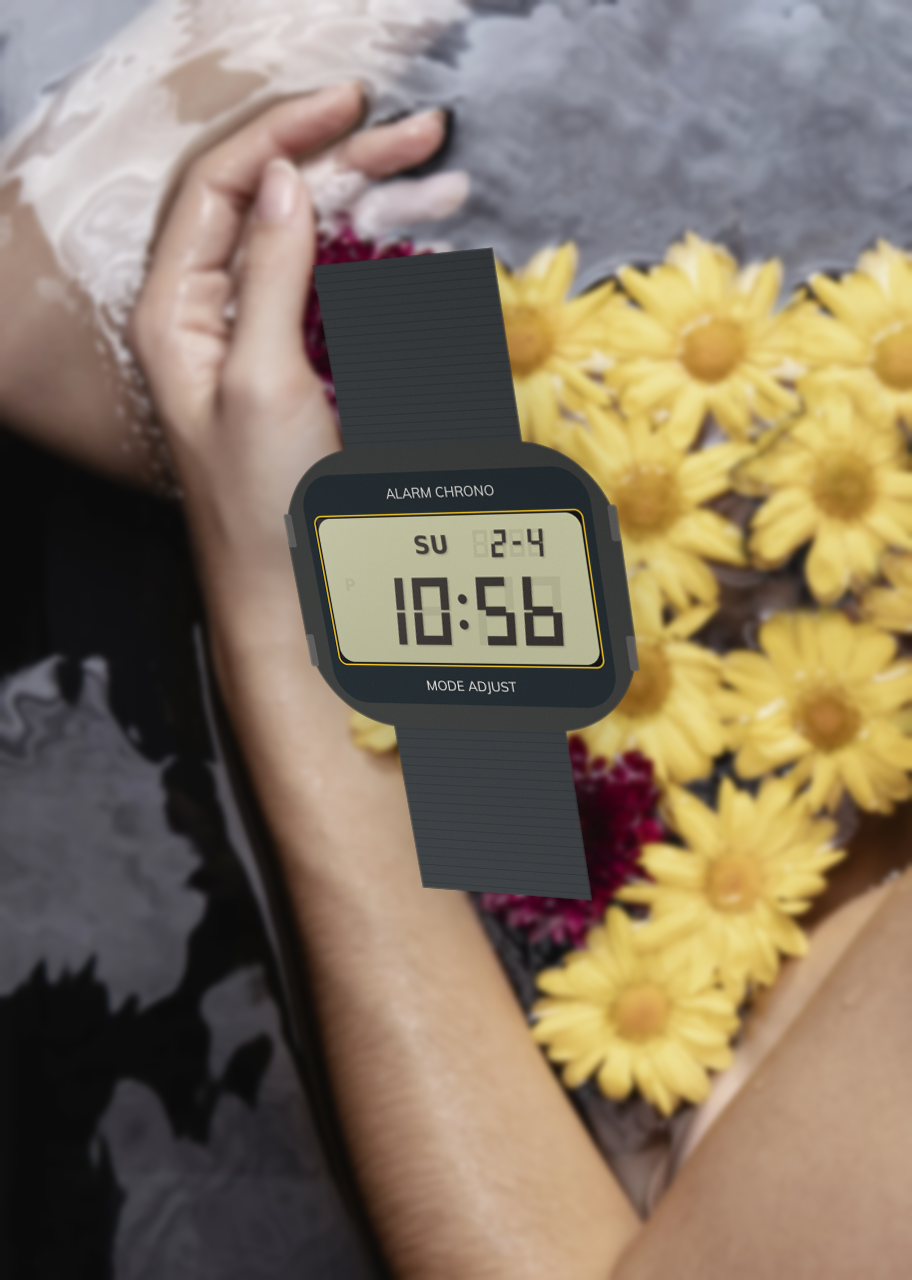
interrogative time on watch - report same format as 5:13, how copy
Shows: 10:56
